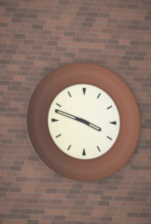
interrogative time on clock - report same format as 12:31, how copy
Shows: 3:48
